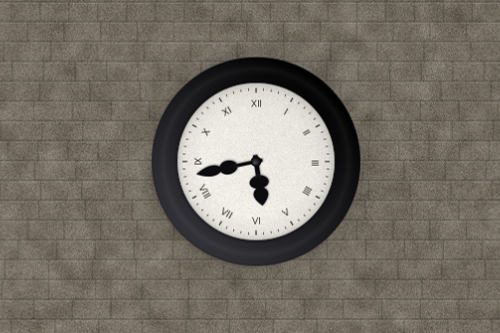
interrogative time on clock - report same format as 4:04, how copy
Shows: 5:43
